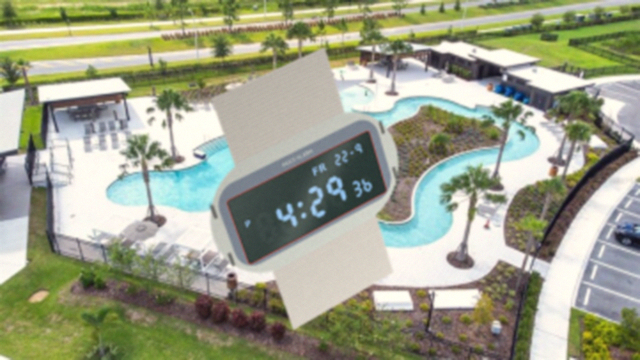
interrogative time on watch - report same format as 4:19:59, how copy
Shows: 4:29:36
